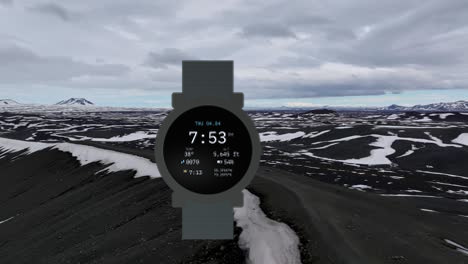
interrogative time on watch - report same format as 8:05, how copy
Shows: 7:53
